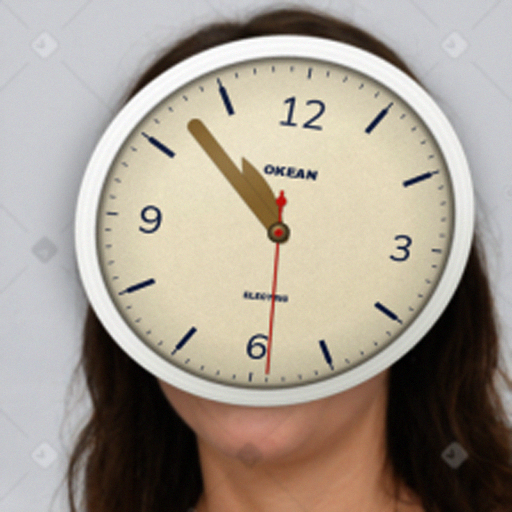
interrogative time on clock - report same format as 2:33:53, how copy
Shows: 10:52:29
